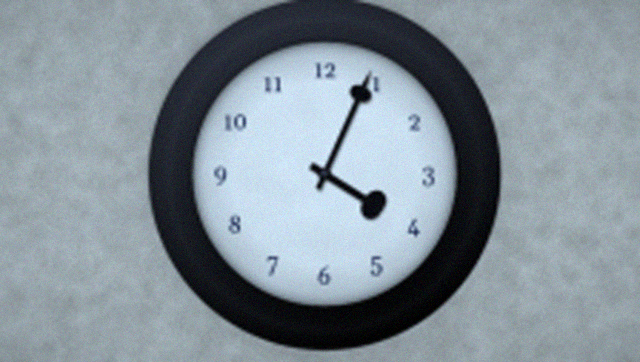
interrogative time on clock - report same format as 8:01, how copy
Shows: 4:04
